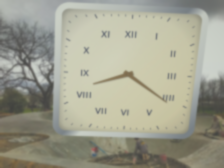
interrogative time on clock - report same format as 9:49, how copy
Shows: 8:21
